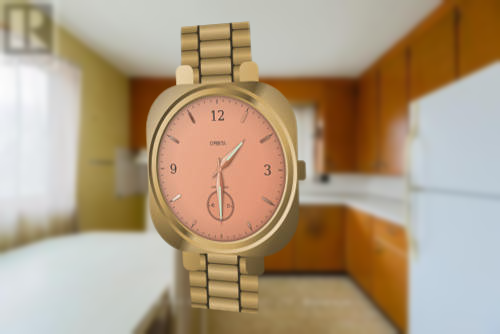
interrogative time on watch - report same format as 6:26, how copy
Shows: 1:30
